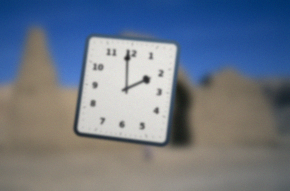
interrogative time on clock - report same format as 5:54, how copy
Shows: 1:59
